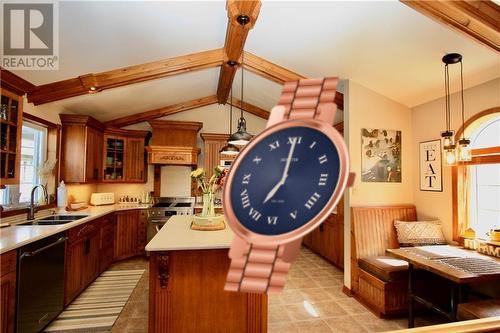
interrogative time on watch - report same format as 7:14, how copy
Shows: 7:00
